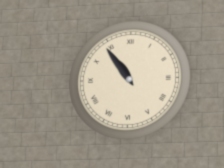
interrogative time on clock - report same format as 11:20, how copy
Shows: 10:54
